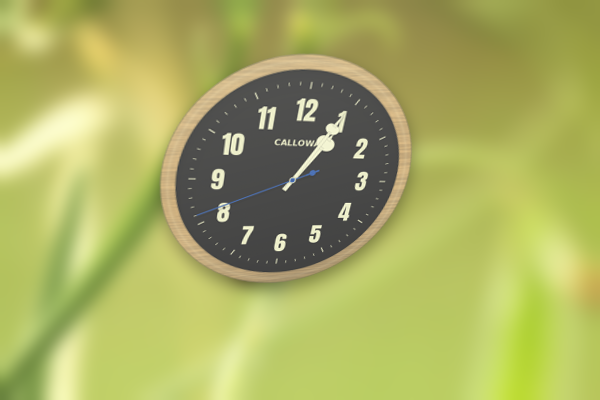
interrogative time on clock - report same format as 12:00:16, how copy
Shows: 1:04:41
